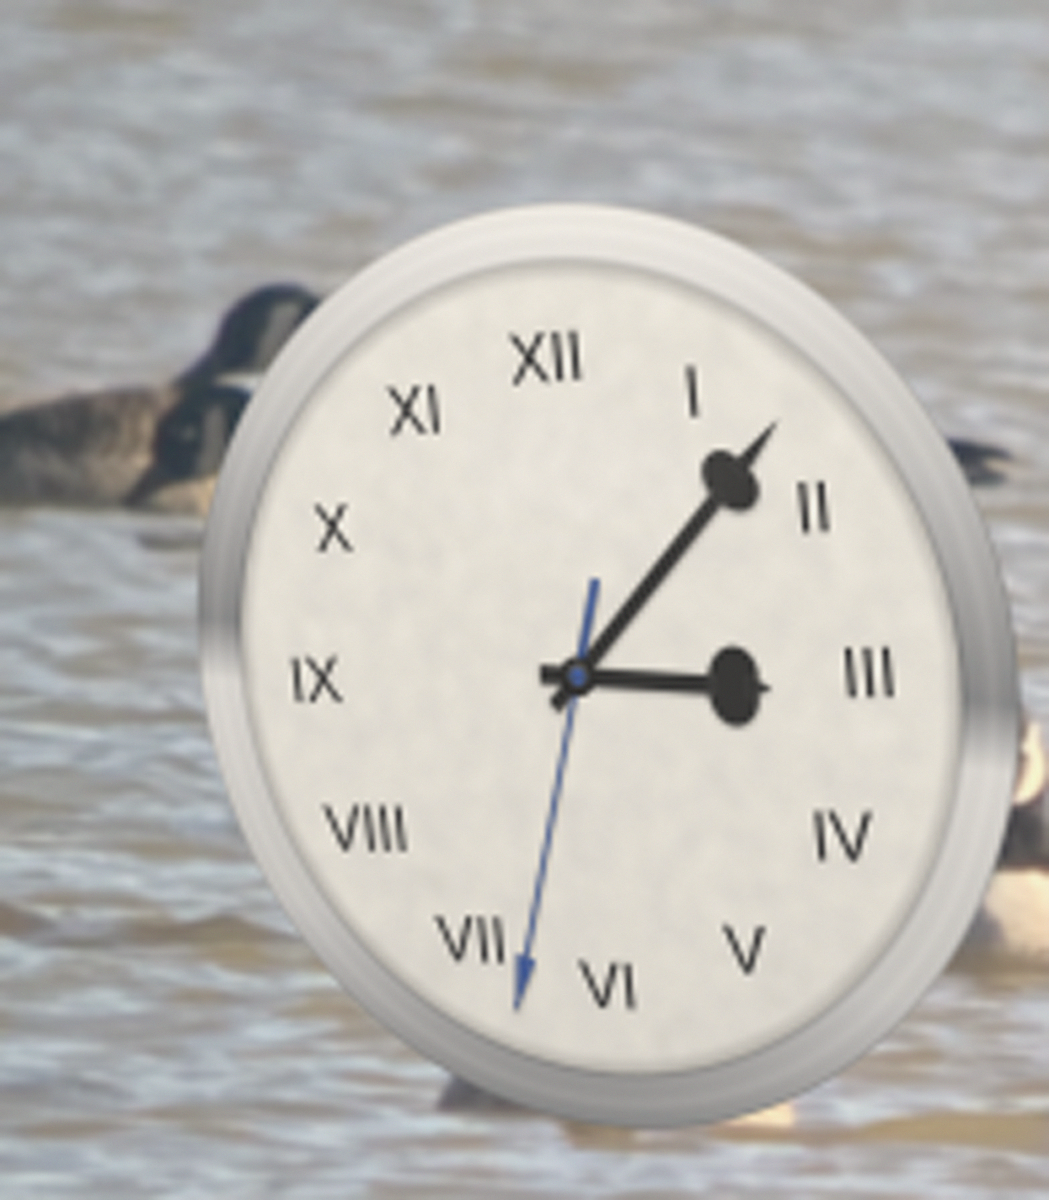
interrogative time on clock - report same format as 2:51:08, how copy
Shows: 3:07:33
